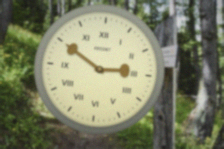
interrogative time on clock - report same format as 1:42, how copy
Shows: 2:50
